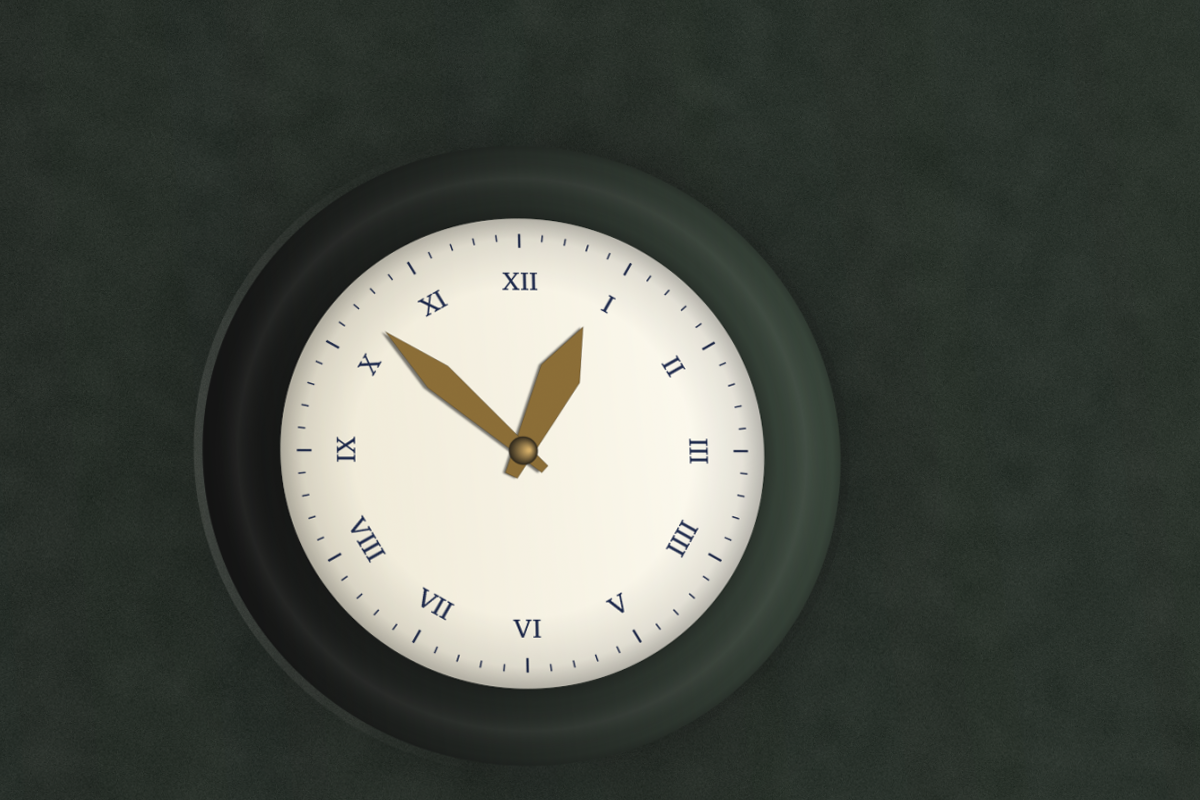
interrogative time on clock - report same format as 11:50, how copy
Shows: 12:52
